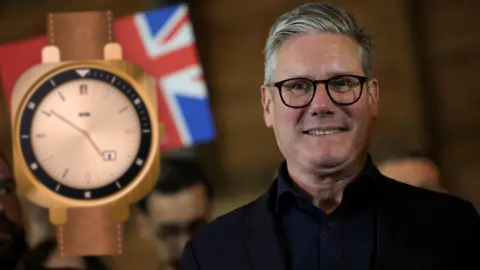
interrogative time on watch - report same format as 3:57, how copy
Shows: 4:51
